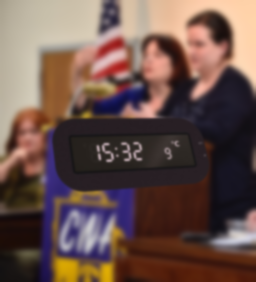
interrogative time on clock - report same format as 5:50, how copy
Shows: 15:32
